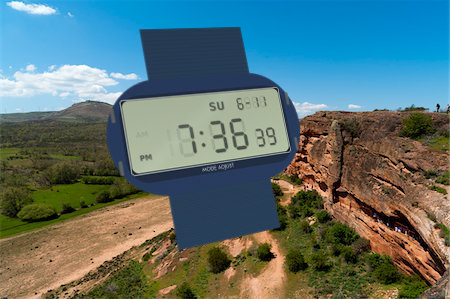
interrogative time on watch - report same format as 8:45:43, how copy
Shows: 7:36:39
